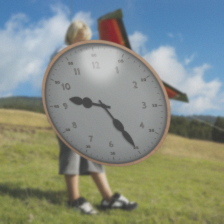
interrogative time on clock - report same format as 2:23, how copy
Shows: 9:25
